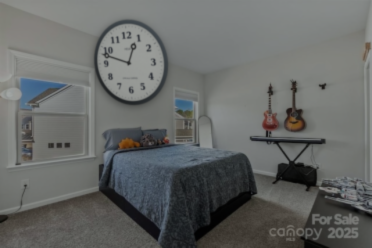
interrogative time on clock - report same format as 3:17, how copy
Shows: 12:48
